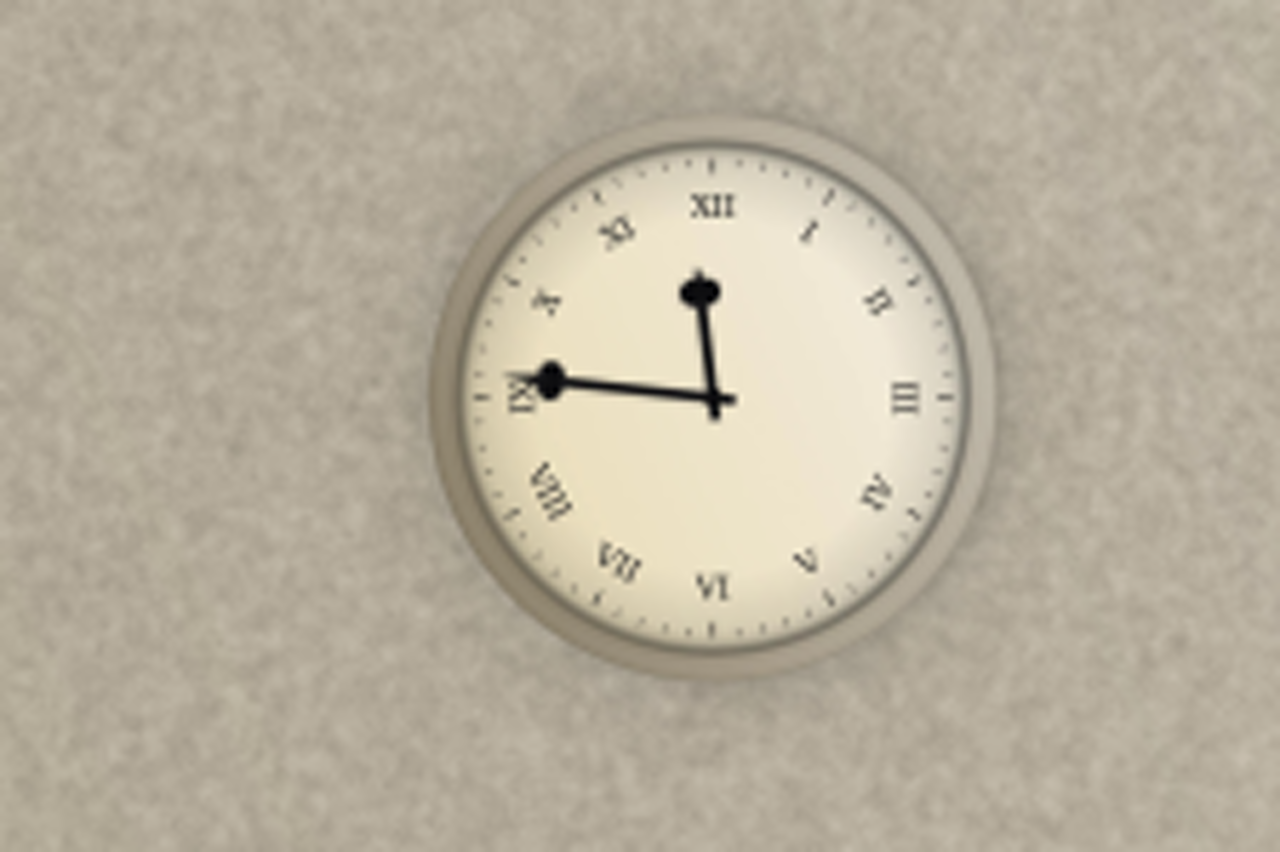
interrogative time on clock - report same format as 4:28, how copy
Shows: 11:46
